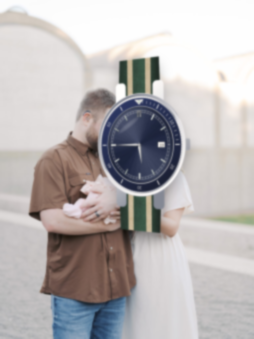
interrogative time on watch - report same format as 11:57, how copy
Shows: 5:45
